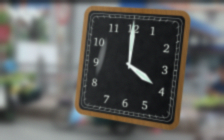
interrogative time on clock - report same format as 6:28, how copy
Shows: 4:00
